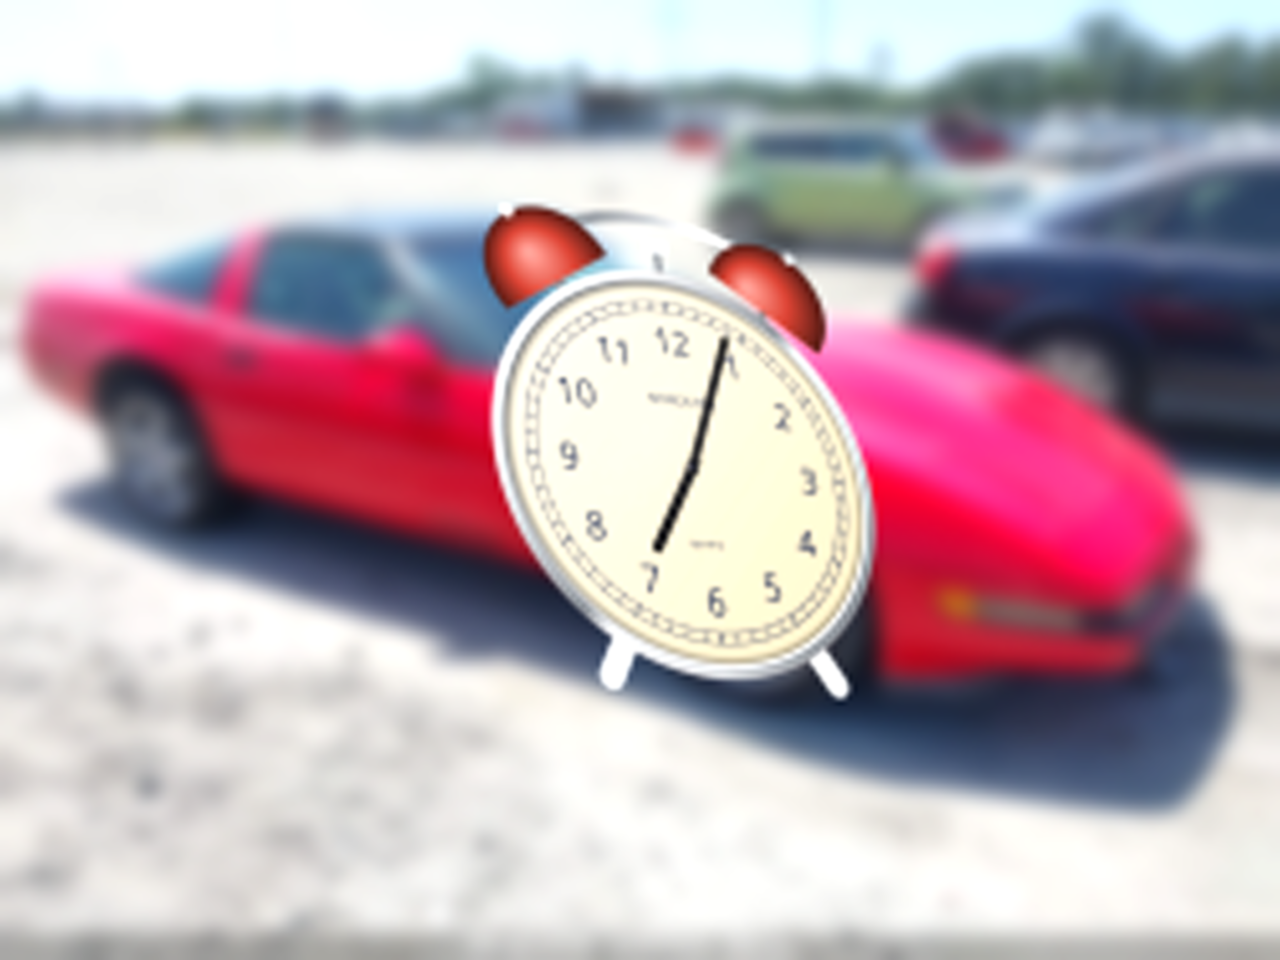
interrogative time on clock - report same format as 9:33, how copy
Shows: 7:04
